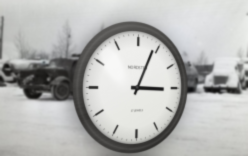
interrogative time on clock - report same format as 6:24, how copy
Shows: 3:04
